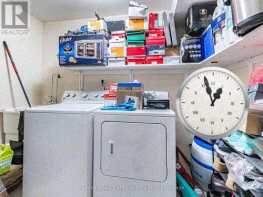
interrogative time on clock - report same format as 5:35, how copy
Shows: 12:57
